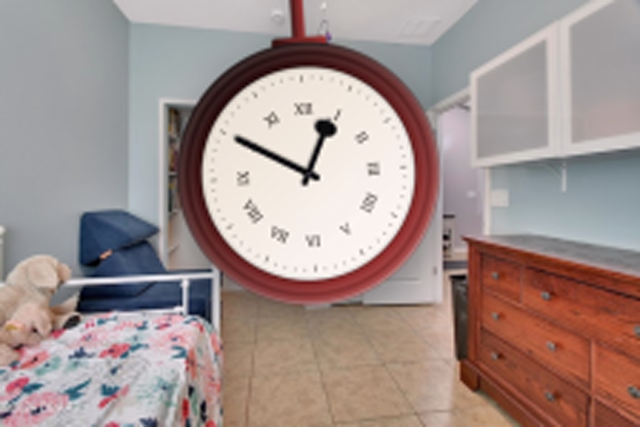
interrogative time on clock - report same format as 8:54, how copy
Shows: 12:50
